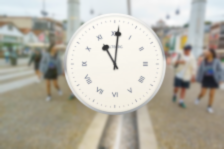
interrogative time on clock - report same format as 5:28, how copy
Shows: 11:01
